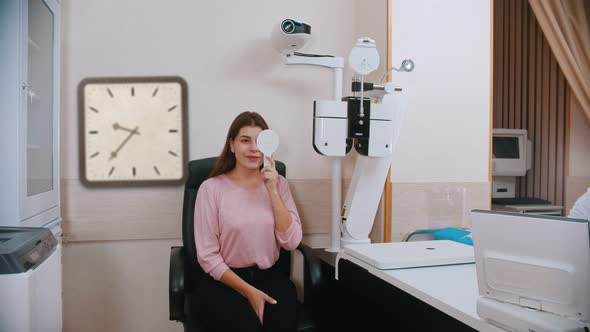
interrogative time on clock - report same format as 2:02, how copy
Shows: 9:37
